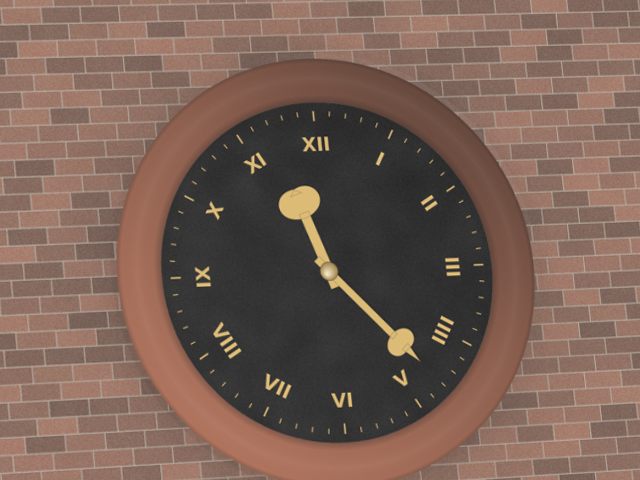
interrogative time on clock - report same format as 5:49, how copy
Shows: 11:23
